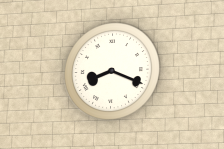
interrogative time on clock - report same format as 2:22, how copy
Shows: 8:19
